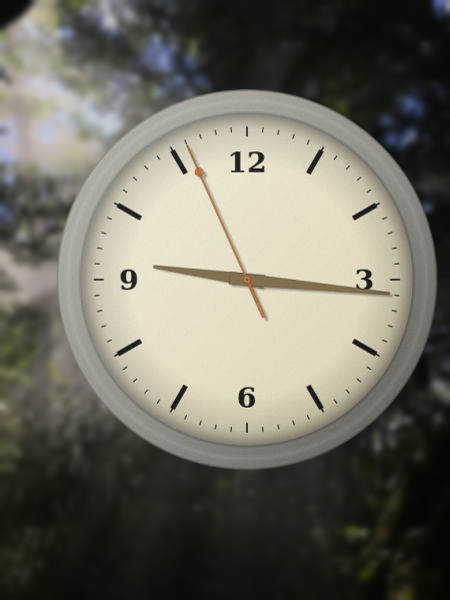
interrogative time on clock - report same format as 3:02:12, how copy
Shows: 9:15:56
